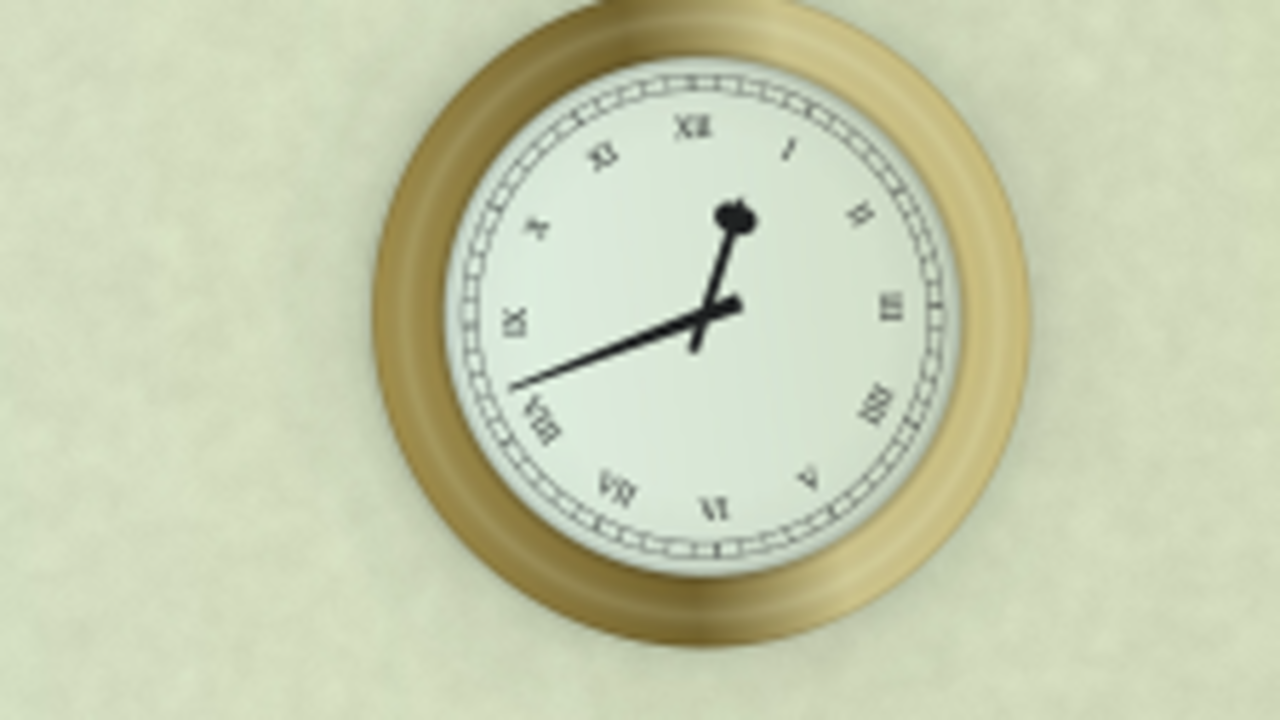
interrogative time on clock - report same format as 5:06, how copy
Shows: 12:42
